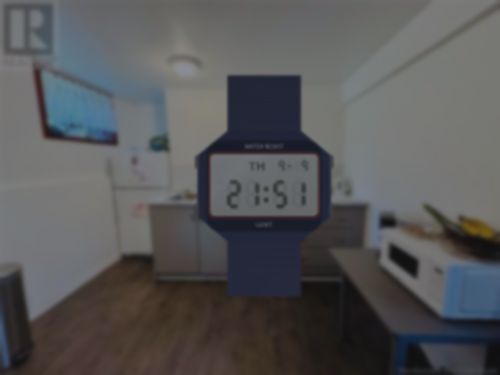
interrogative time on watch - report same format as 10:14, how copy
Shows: 21:51
